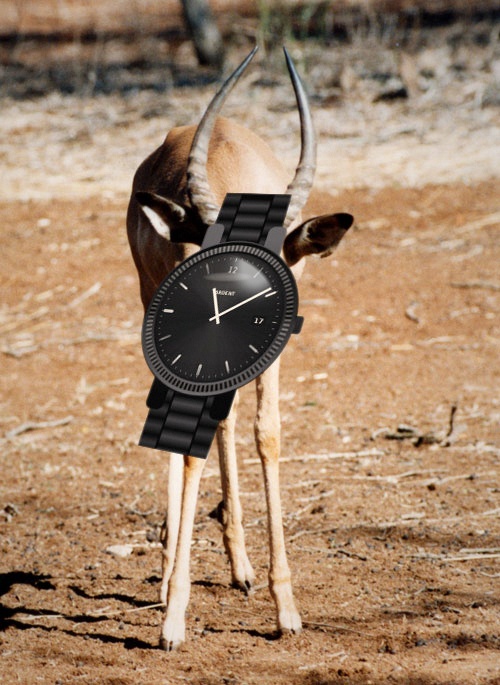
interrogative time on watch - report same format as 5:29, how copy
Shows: 11:09
